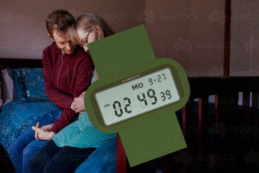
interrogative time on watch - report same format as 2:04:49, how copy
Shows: 2:49:39
